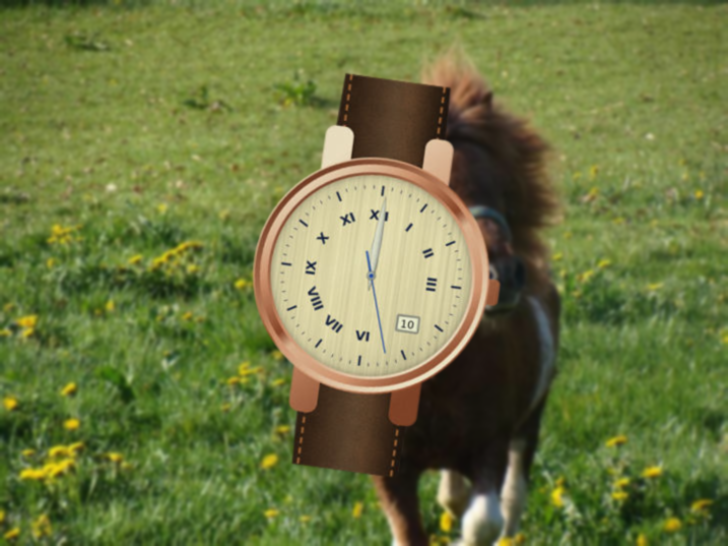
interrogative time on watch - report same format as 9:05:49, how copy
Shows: 12:00:27
